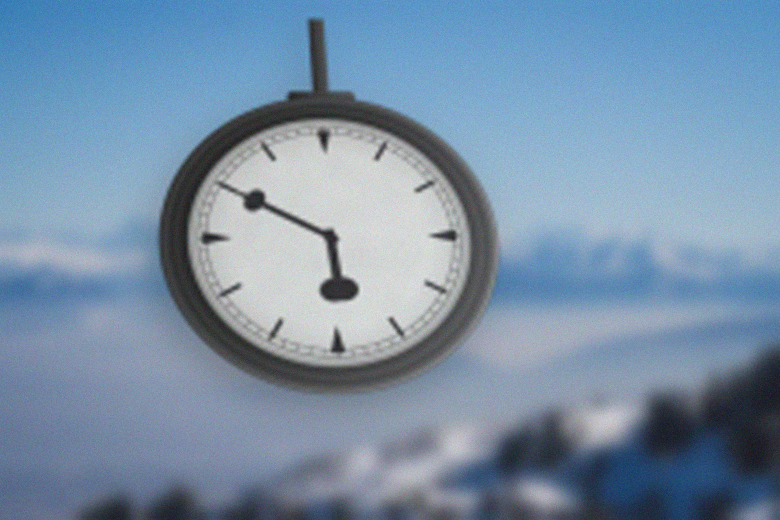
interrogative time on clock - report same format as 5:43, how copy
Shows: 5:50
